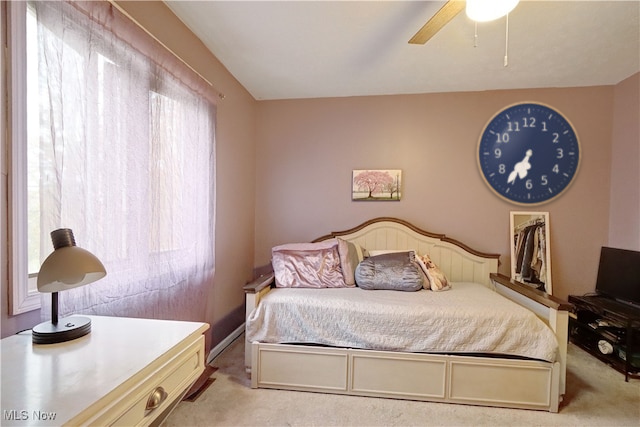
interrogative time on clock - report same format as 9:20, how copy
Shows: 6:36
